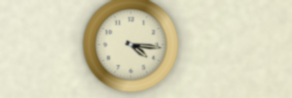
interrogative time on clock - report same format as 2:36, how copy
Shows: 4:16
